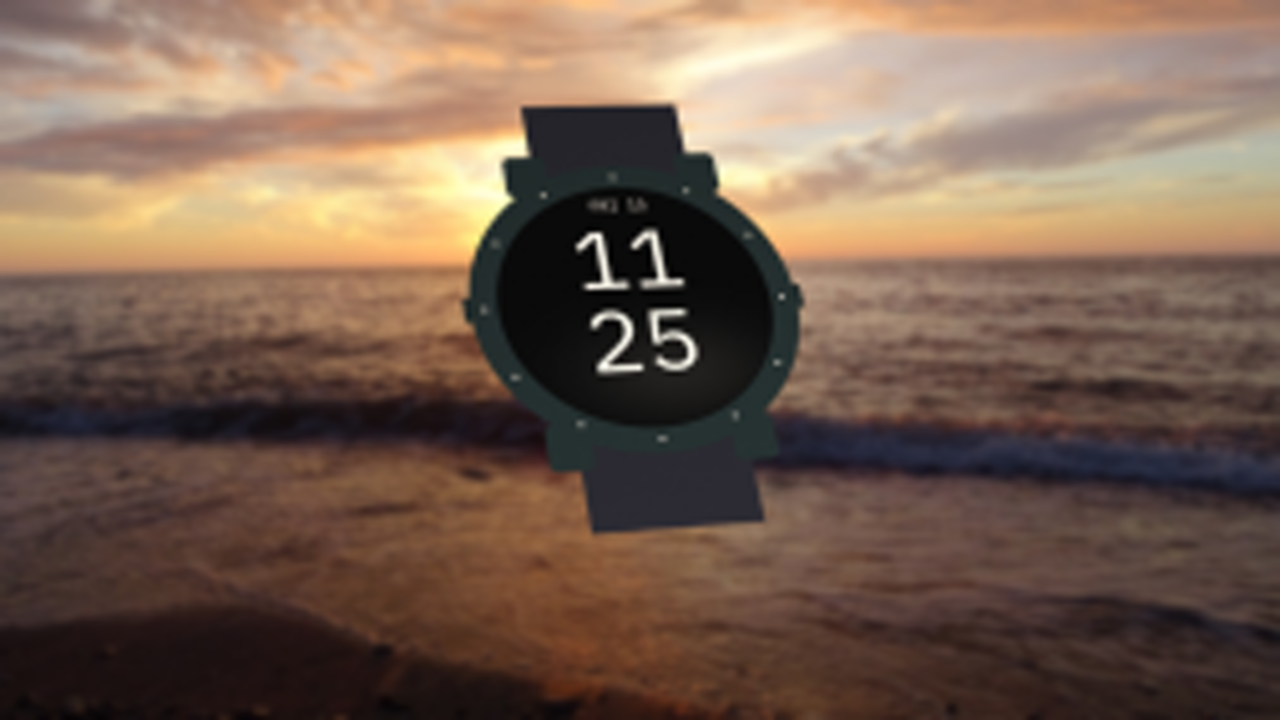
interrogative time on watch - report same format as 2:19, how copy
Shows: 11:25
